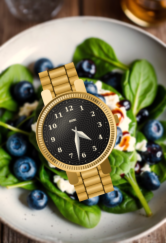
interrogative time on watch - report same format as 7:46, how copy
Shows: 4:32
